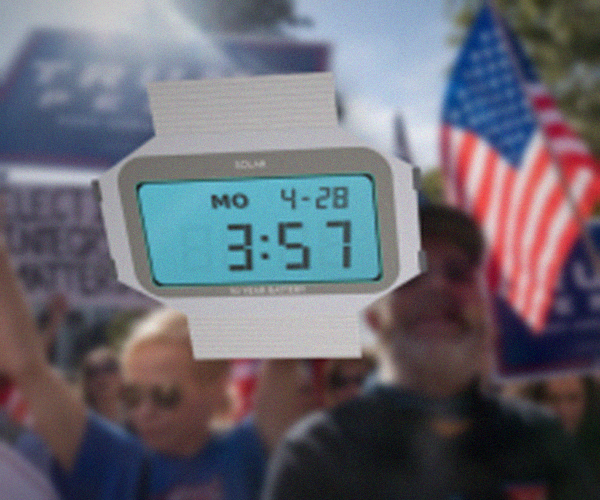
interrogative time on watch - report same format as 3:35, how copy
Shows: 3:57
